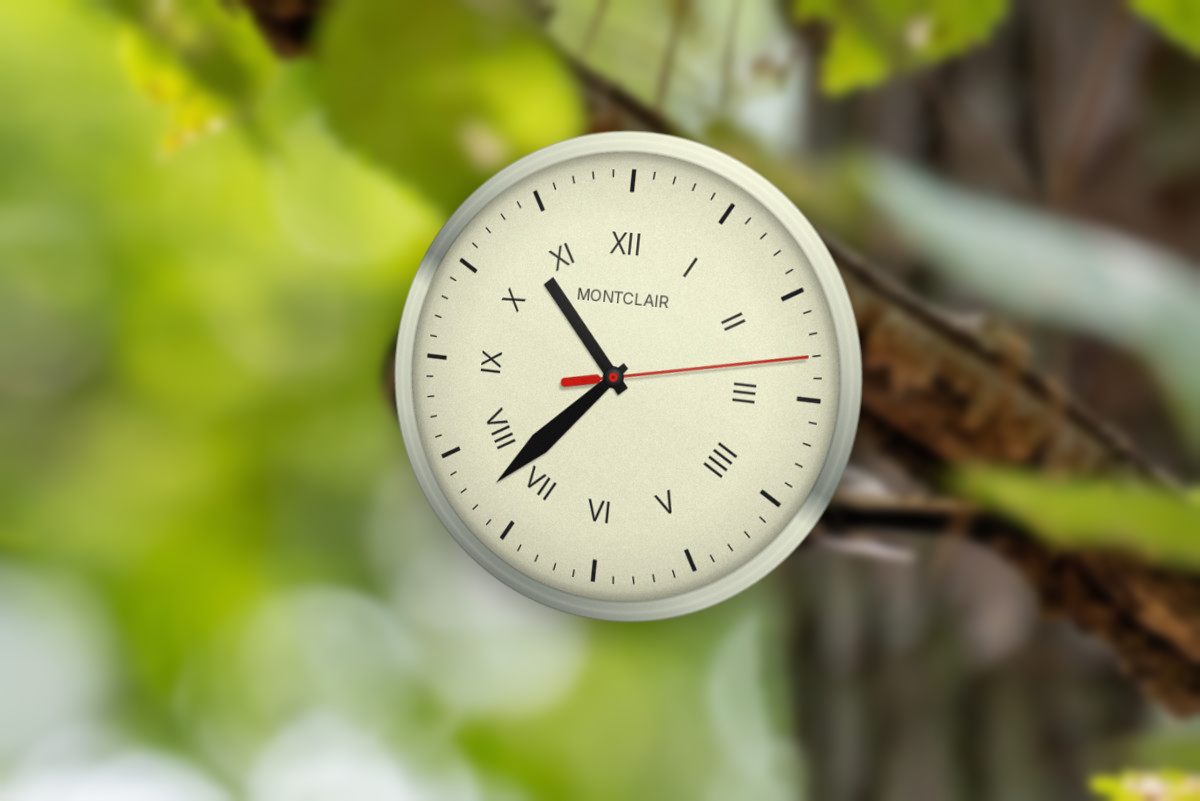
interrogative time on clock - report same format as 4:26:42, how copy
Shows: 10:37:13
